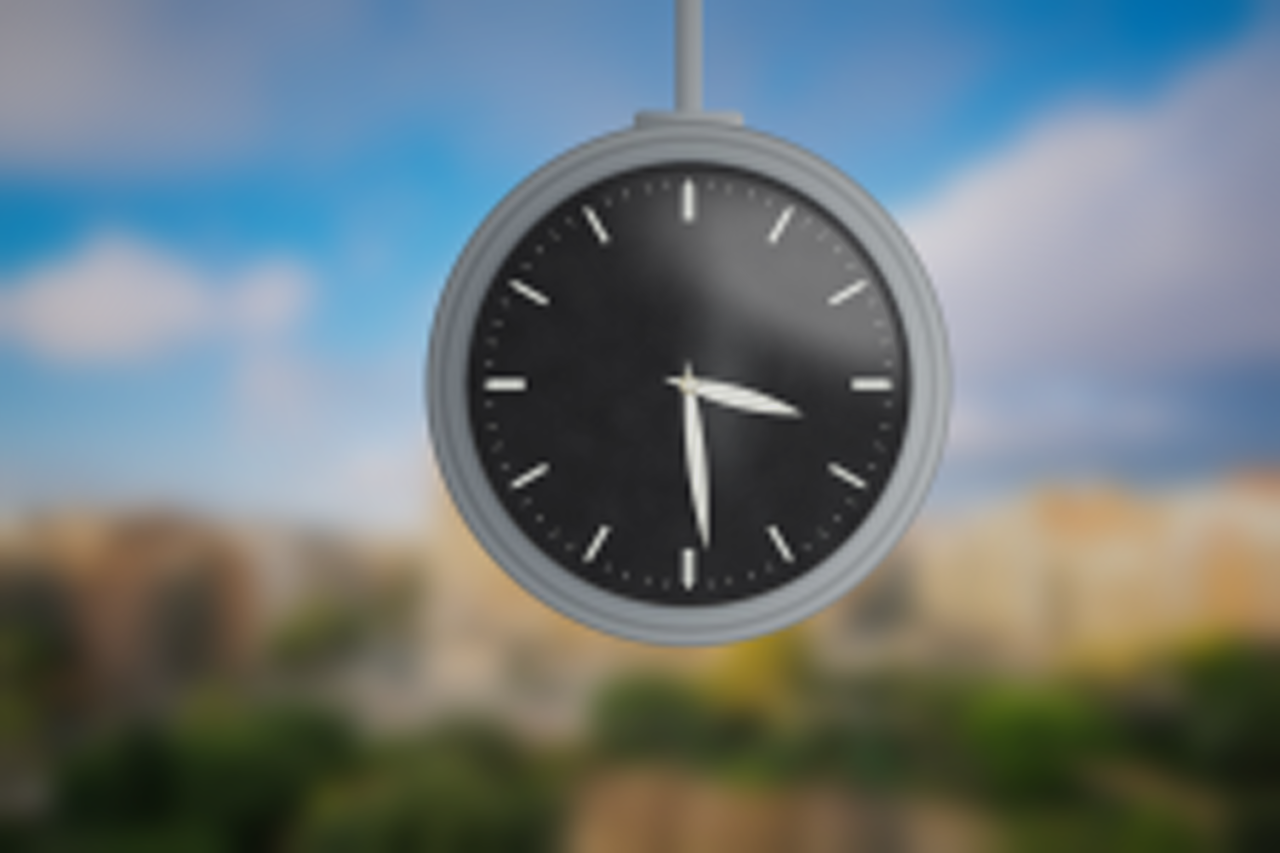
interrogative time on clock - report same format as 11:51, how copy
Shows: 3:29
